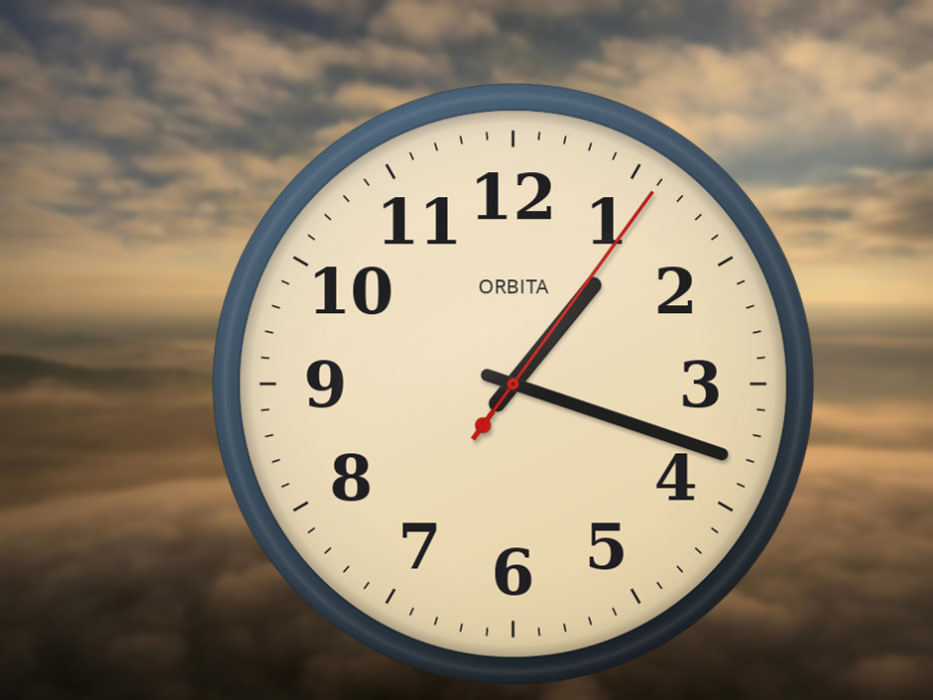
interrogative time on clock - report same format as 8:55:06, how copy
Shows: 1:18:06
